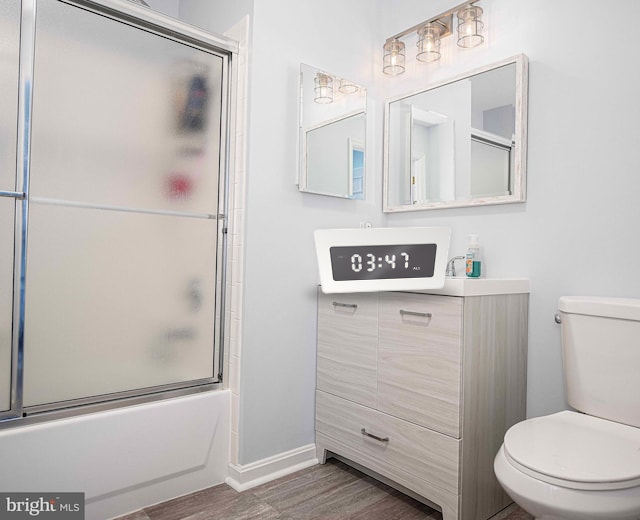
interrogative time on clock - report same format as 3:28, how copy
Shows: 3:47
